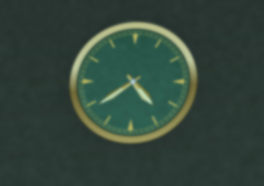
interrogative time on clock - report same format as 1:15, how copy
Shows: 4:39
